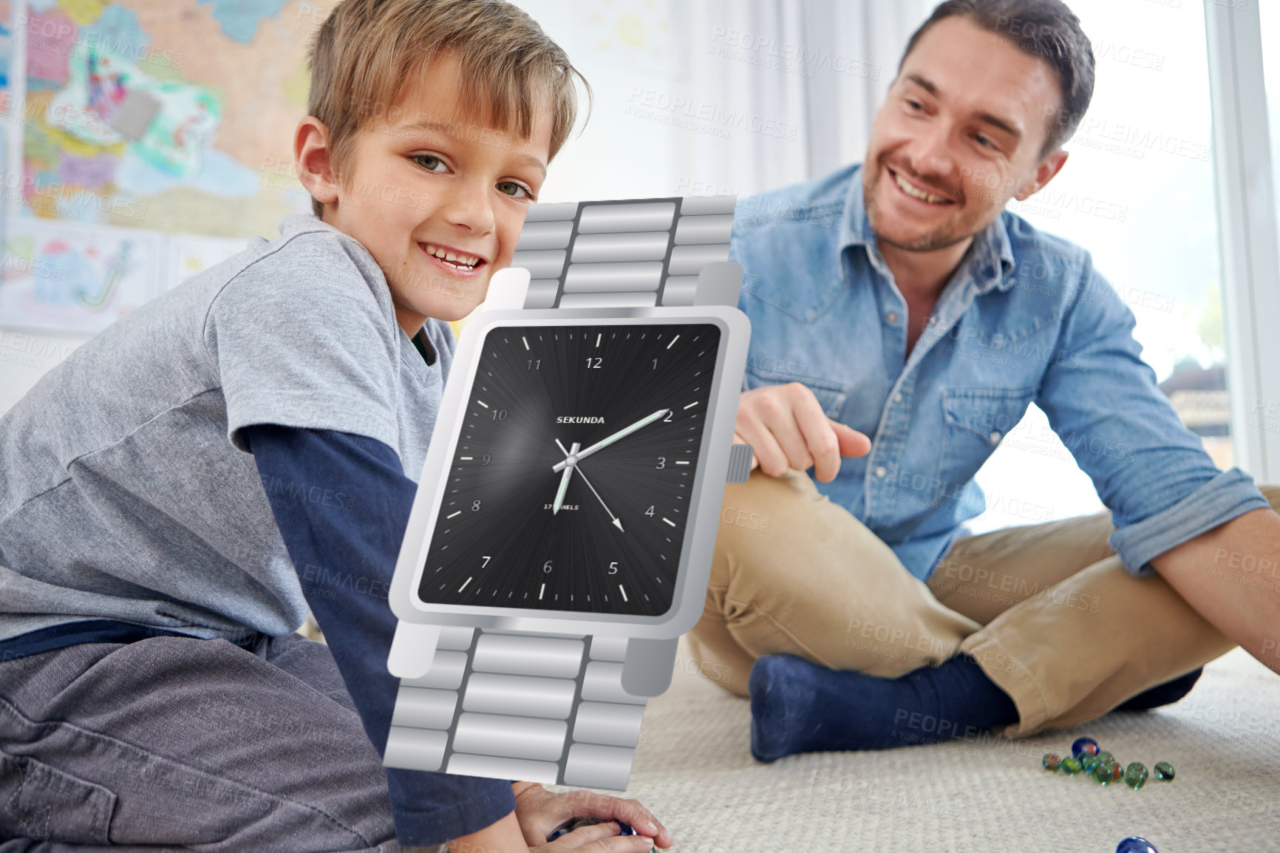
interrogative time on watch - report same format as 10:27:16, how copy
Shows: 6:09:23
